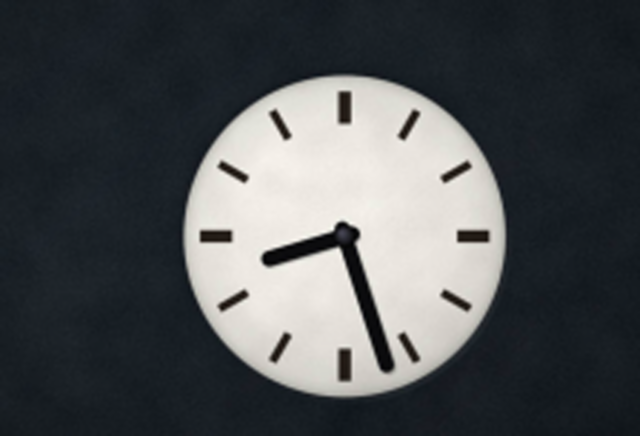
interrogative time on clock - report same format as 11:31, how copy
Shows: 8:27
